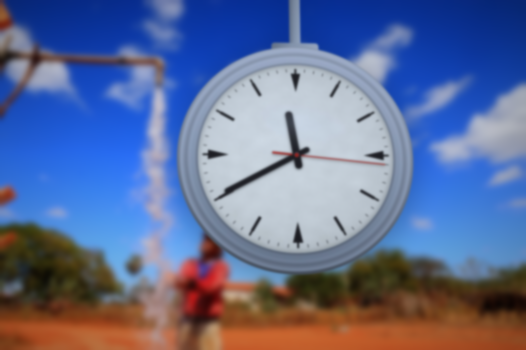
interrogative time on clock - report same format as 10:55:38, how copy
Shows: 11:40:16
